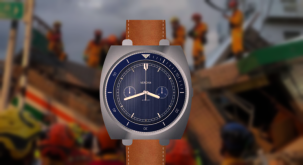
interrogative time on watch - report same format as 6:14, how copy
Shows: 3:42
